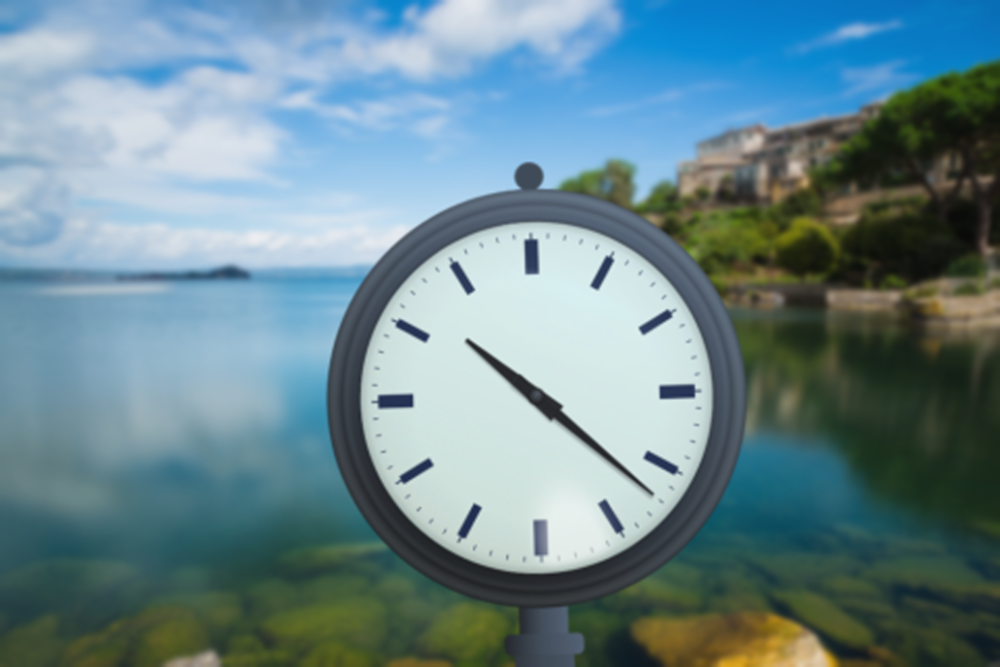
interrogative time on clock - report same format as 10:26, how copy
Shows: 10:22
